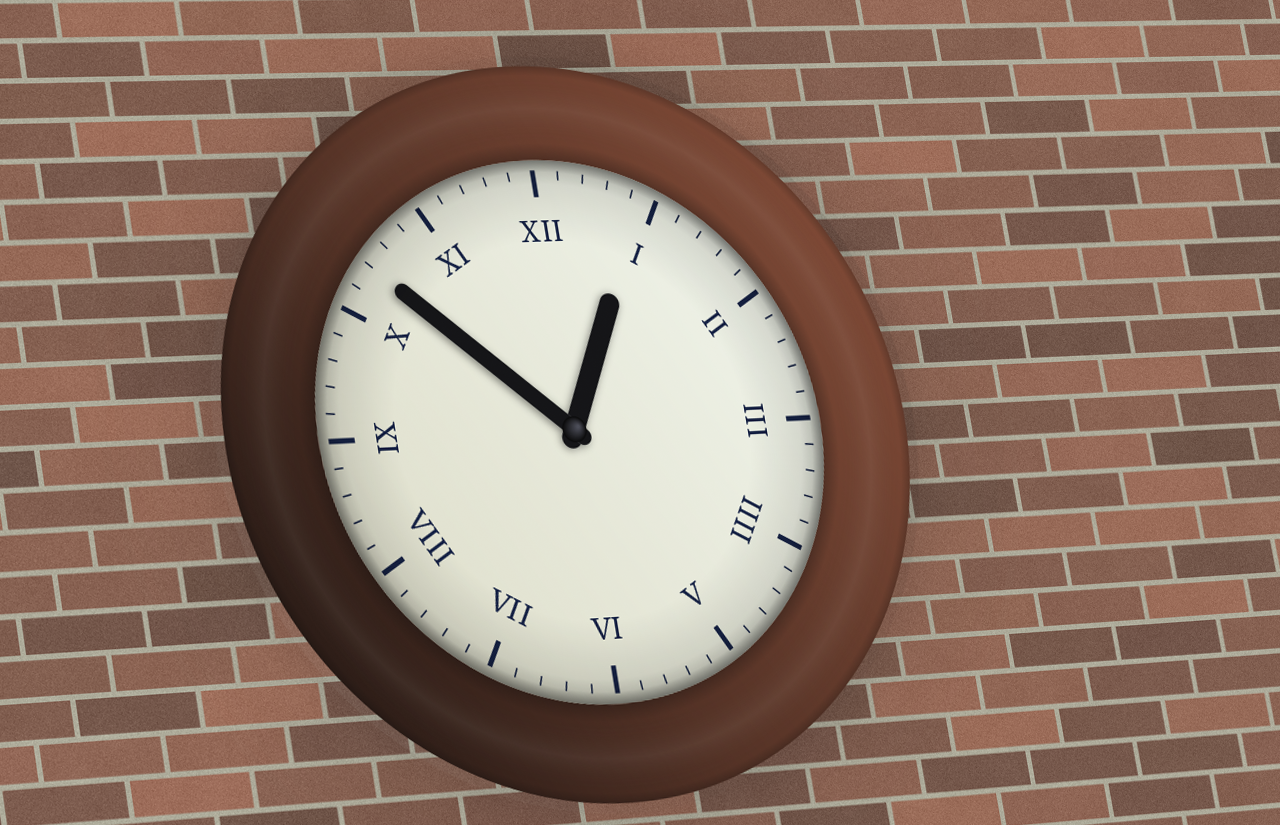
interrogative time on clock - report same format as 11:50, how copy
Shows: 12:52
